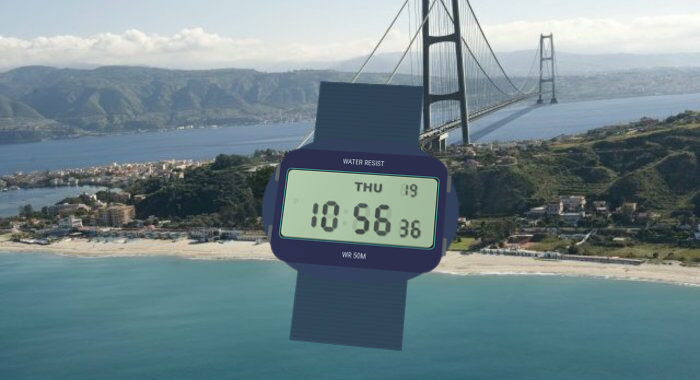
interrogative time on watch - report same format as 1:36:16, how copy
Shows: 10:56:36
